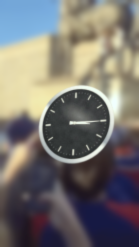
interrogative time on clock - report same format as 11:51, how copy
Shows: 3:15
